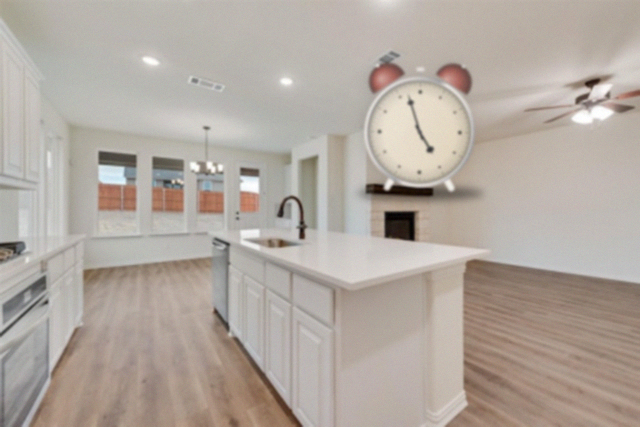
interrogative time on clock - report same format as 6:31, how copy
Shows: 4:57
